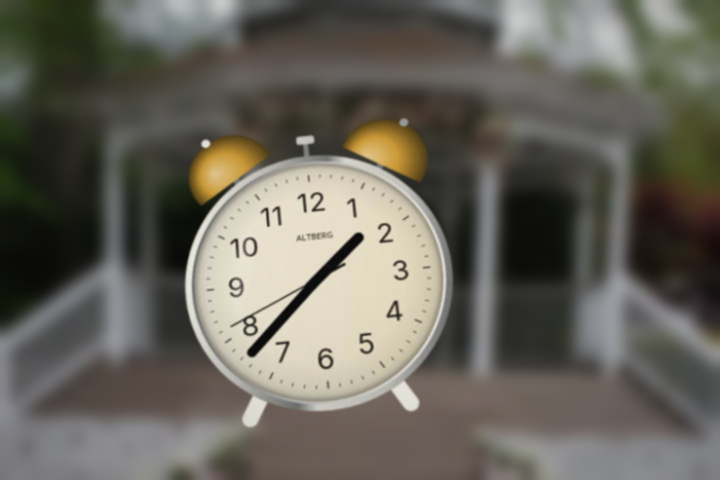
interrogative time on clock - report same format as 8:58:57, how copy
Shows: 1:37:41
